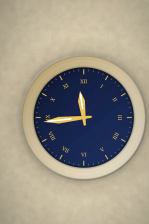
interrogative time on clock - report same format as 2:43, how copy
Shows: 11:44
